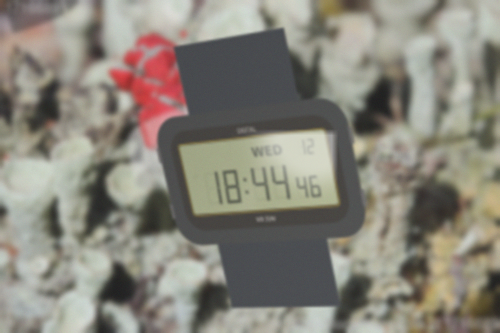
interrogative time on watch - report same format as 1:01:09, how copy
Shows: 18:44:46
